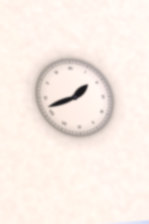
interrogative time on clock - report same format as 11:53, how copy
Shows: 1:42
